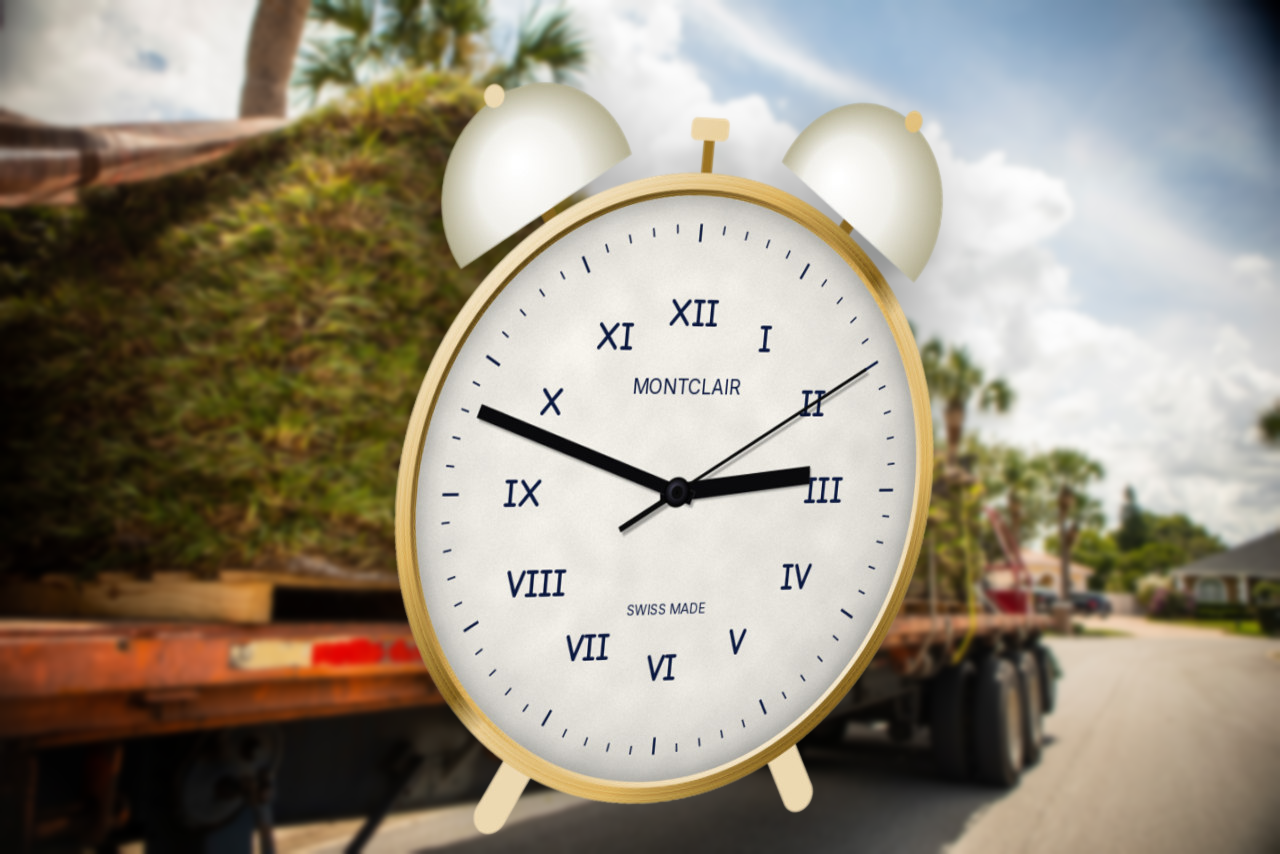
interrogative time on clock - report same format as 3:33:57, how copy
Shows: 2:48:10
